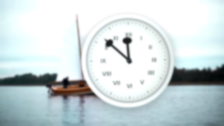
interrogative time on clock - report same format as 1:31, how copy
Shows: 11:52
